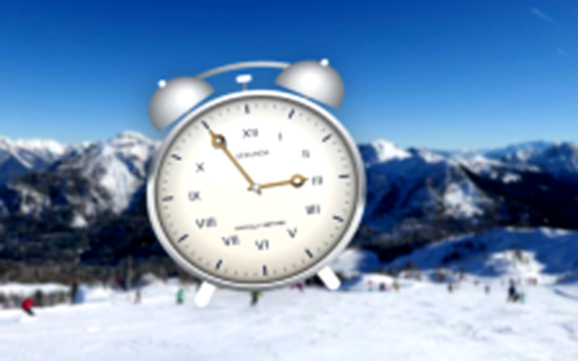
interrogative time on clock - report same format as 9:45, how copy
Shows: 2:55
